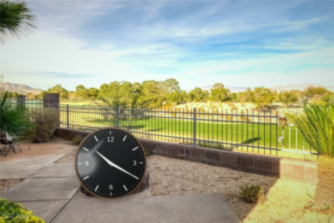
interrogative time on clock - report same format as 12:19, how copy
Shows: 10:20
